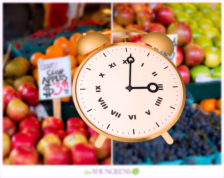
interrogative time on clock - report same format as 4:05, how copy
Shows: 3:01
